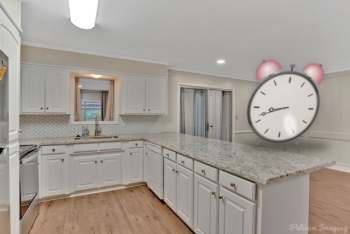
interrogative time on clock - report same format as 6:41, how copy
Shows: 8:42
